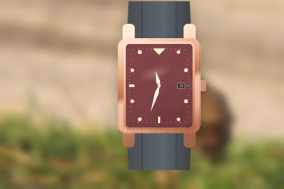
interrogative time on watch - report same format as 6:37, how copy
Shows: 11:33
